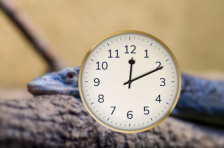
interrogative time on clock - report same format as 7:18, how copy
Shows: 12:11
